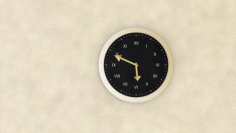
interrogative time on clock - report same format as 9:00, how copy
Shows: 5:49
